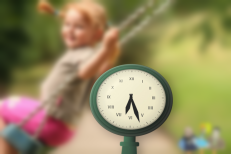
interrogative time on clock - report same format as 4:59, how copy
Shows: 6:27
